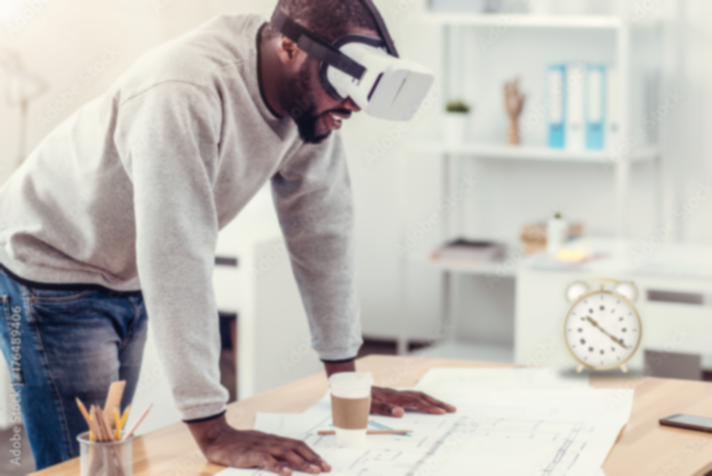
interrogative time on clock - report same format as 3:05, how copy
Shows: 10:21
